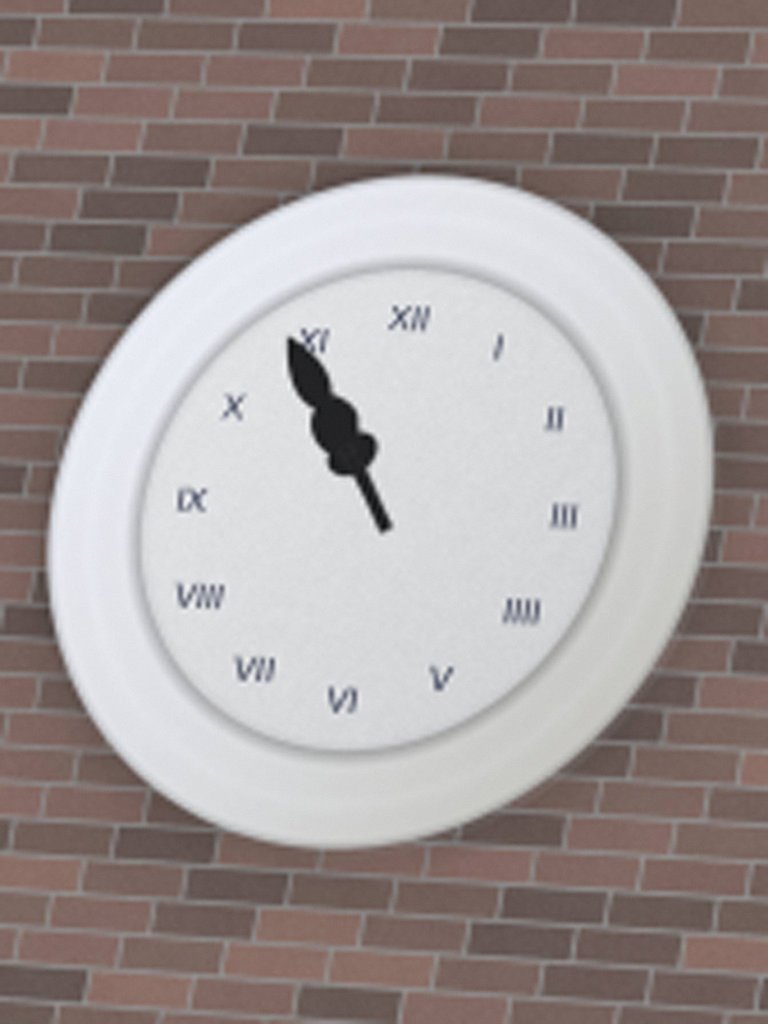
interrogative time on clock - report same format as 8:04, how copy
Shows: 10:54
